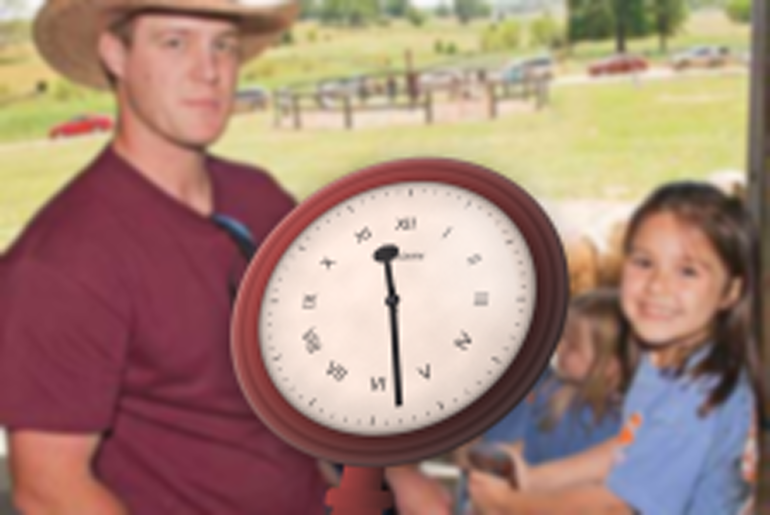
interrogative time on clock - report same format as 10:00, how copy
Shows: 11:28
